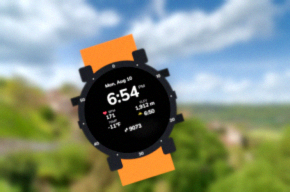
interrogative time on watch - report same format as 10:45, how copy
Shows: 6:54
